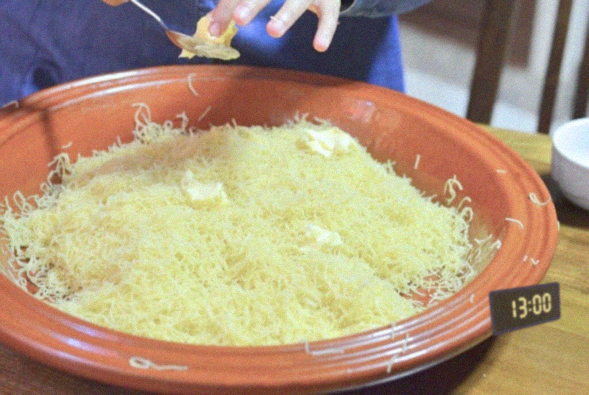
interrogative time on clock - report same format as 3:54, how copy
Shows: 13:00
